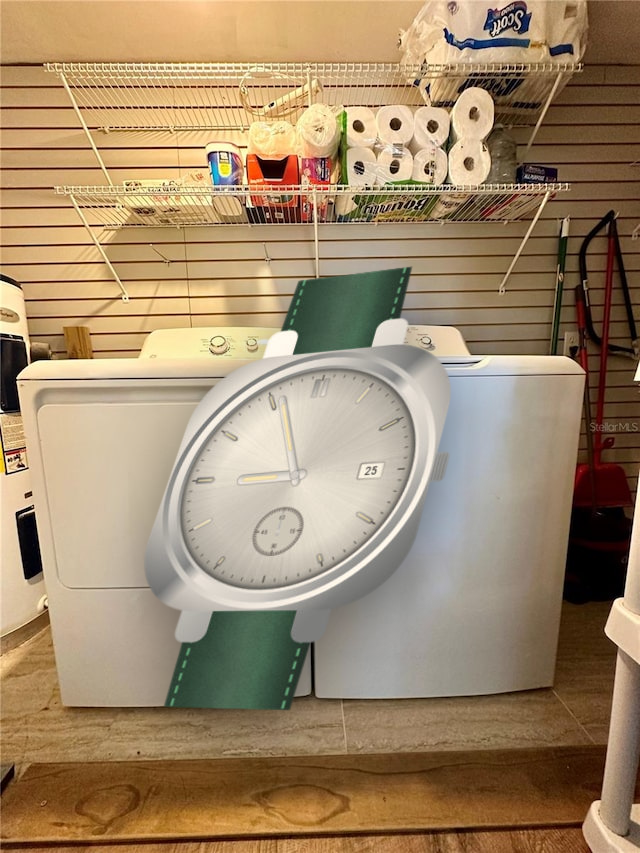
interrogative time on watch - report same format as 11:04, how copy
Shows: 8:56
